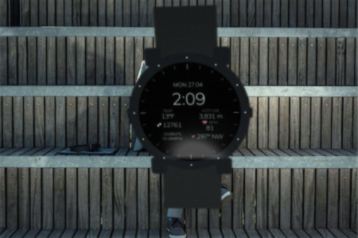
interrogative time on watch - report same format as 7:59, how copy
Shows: 2:09
